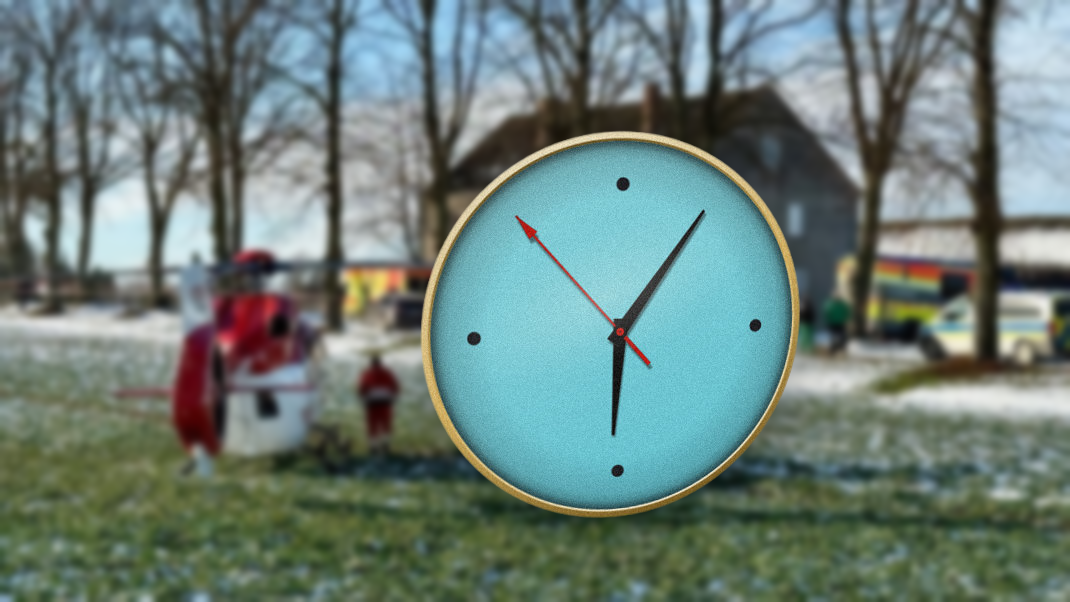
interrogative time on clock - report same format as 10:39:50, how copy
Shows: 6:05:53
